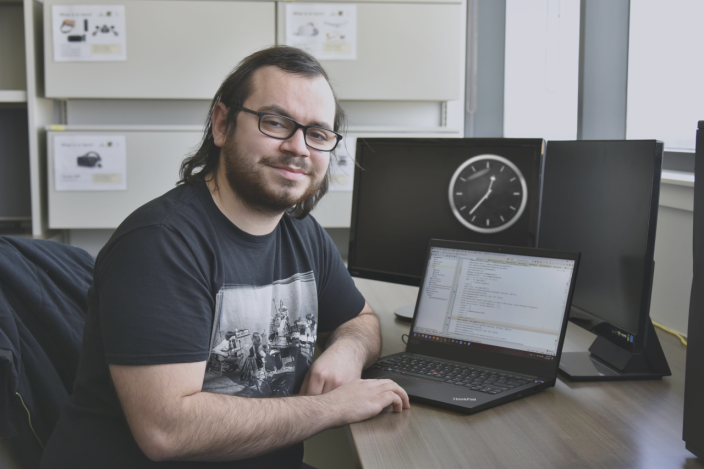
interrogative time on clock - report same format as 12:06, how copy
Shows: 12:37
